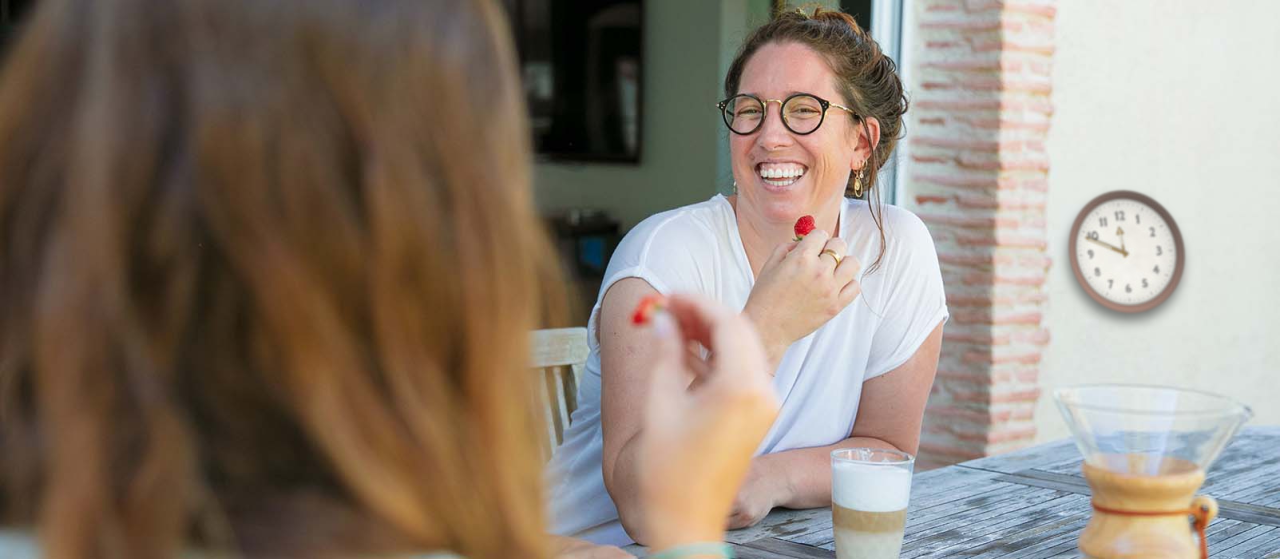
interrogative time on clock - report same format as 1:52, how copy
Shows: 11:49
